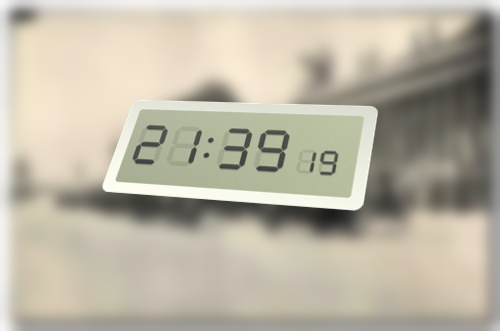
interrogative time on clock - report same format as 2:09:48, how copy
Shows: 21:39:19
